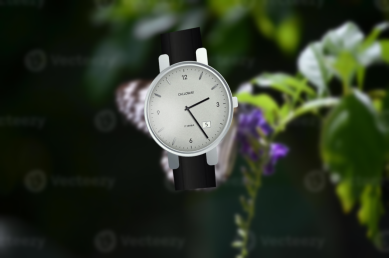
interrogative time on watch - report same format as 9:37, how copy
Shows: 2:25
